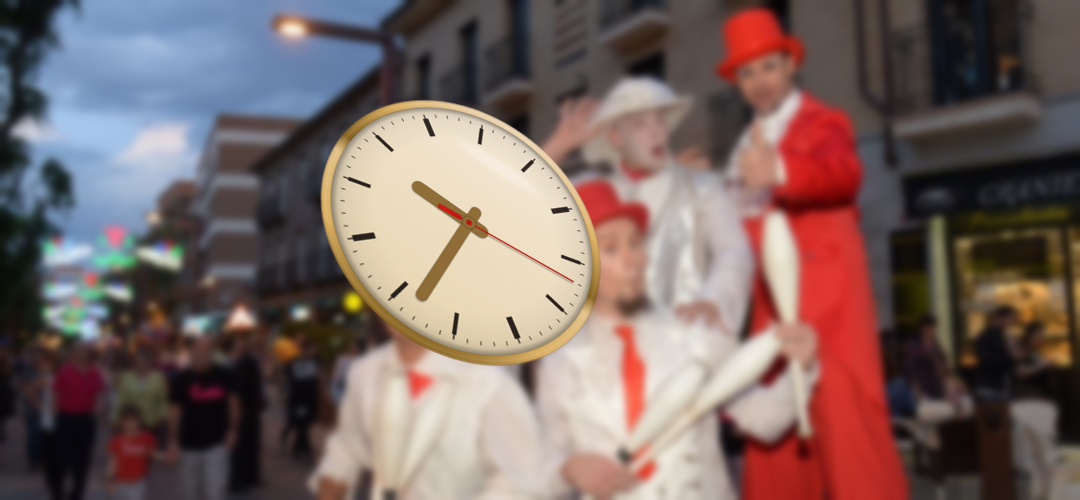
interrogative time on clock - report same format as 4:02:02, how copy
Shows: 10:38:22
